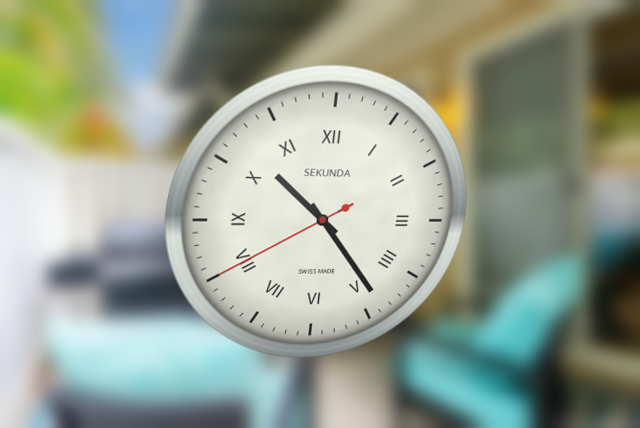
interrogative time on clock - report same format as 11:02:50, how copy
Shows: 10:23:40
